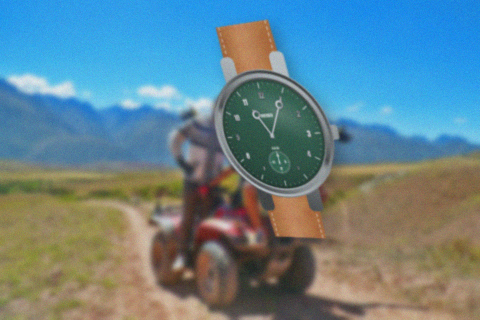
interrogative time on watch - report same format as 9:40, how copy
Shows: 11:05
